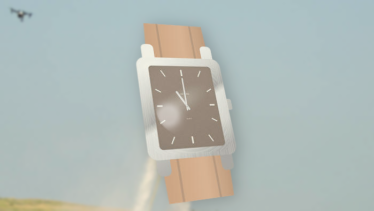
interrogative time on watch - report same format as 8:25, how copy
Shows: 11:00
